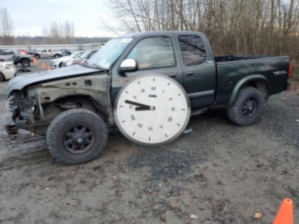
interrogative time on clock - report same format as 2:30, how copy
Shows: 8:47
